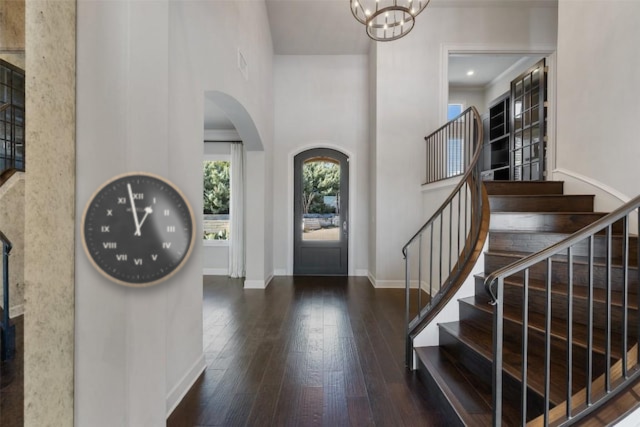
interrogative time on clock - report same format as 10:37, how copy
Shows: 12:58
